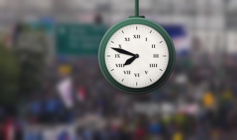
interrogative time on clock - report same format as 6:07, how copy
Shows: 7:48
